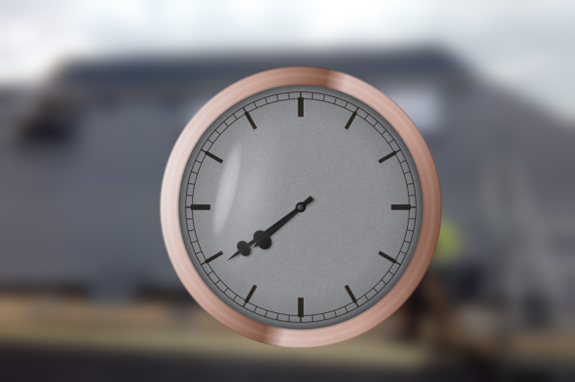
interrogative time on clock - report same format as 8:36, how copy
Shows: 7:39
